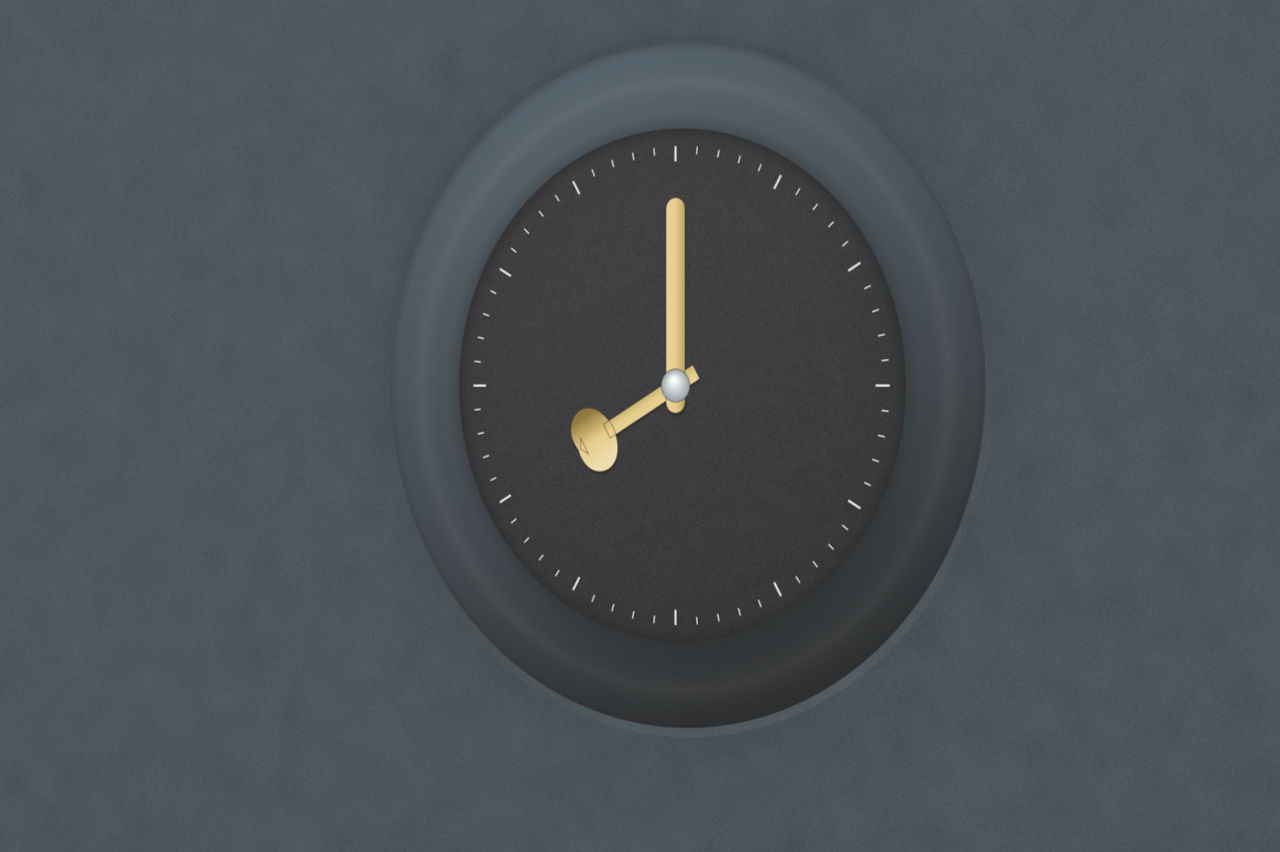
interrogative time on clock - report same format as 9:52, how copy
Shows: 8:00
